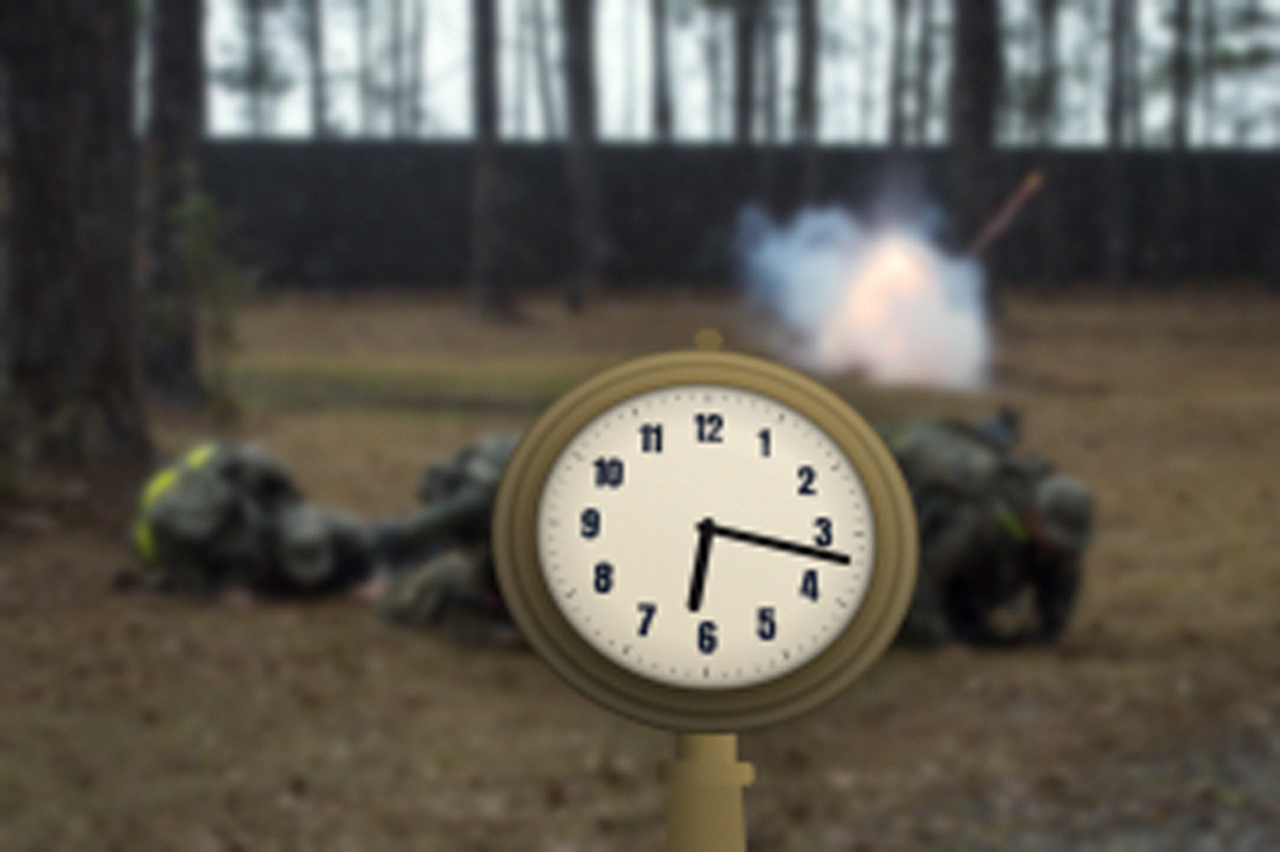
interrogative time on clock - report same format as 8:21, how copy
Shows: 6:17
